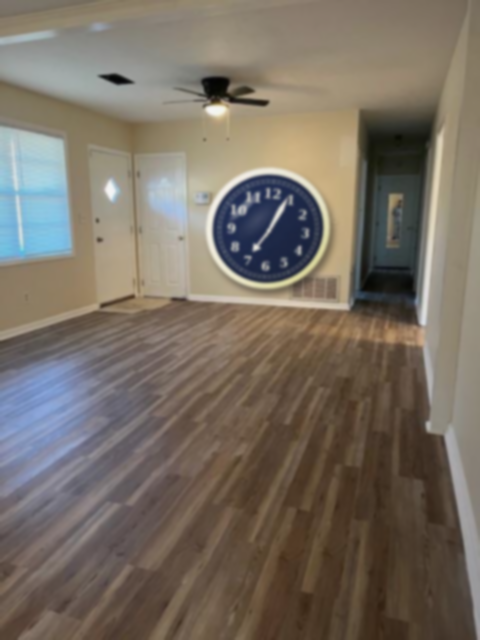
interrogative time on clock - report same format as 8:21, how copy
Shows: 7:04
